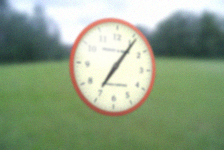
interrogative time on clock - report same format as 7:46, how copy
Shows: 7:06
